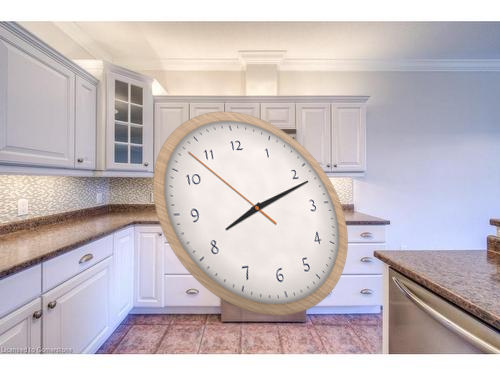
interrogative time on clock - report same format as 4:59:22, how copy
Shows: 8:11:53
